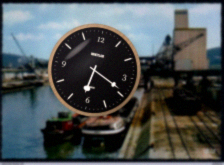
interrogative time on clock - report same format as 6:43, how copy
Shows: 6:19
